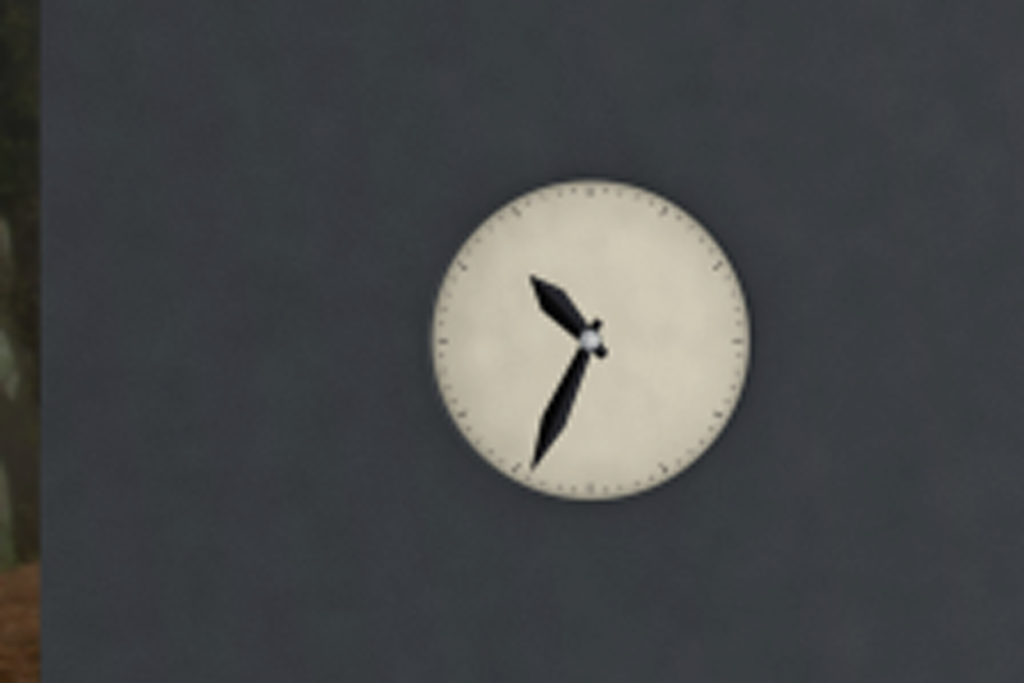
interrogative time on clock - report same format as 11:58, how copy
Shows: 10:34
